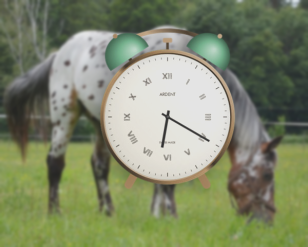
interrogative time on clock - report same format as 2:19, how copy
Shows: 6:20
